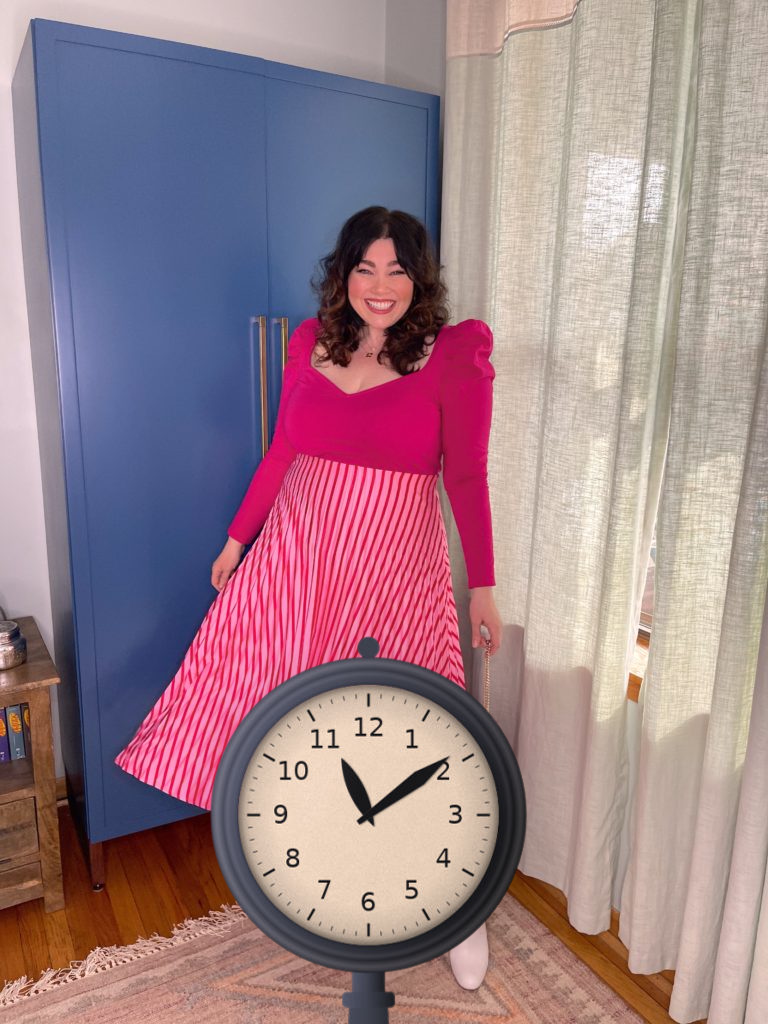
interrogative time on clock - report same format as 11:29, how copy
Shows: 11:09
